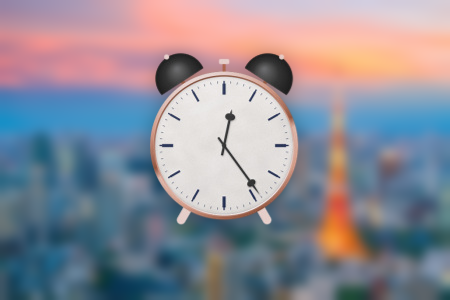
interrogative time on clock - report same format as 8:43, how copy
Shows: 12:24
